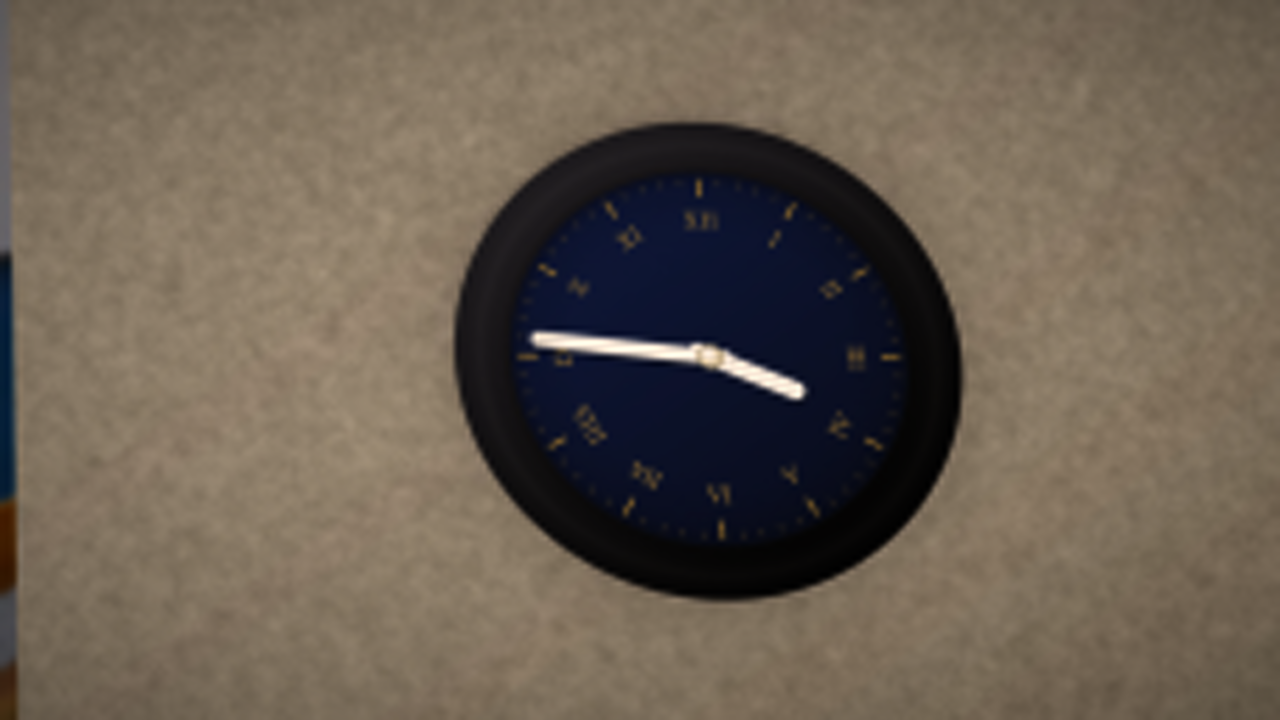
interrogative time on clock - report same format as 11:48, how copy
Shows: 3:46
